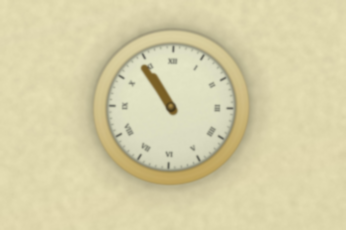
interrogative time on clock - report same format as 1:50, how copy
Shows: 10:54
